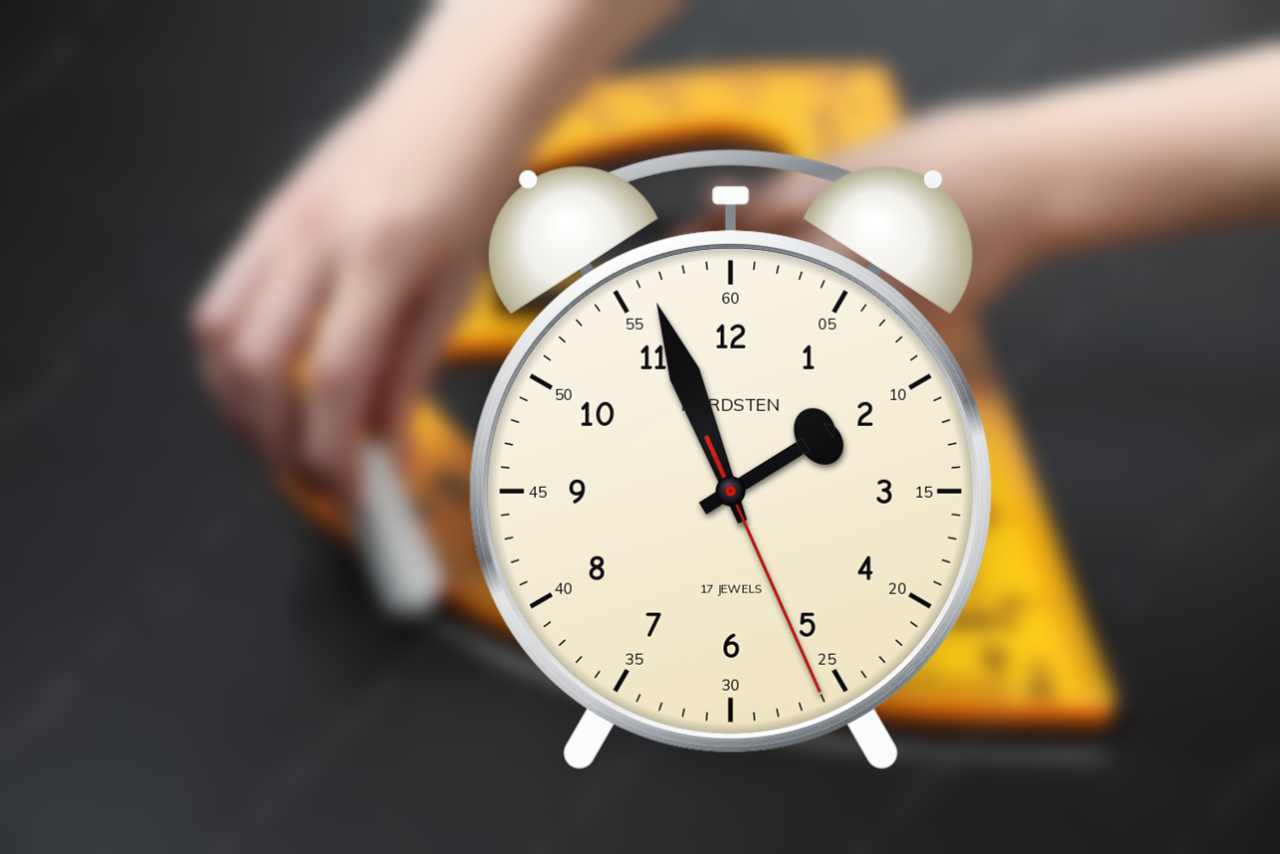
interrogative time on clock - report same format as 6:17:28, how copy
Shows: 1:56:26
